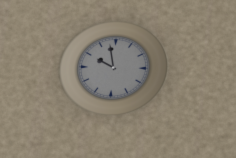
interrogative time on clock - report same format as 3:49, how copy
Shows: 9:58
